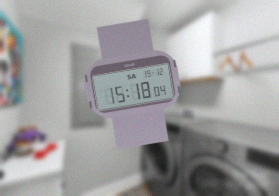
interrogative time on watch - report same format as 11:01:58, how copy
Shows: 15:18:04
